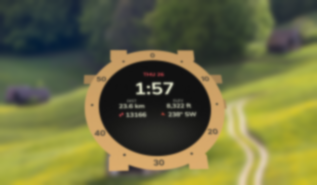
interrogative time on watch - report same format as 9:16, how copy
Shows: 1:57
